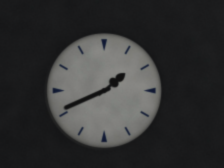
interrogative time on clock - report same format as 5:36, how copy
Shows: 1:41
